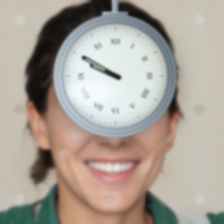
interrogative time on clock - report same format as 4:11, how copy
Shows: 9:50
